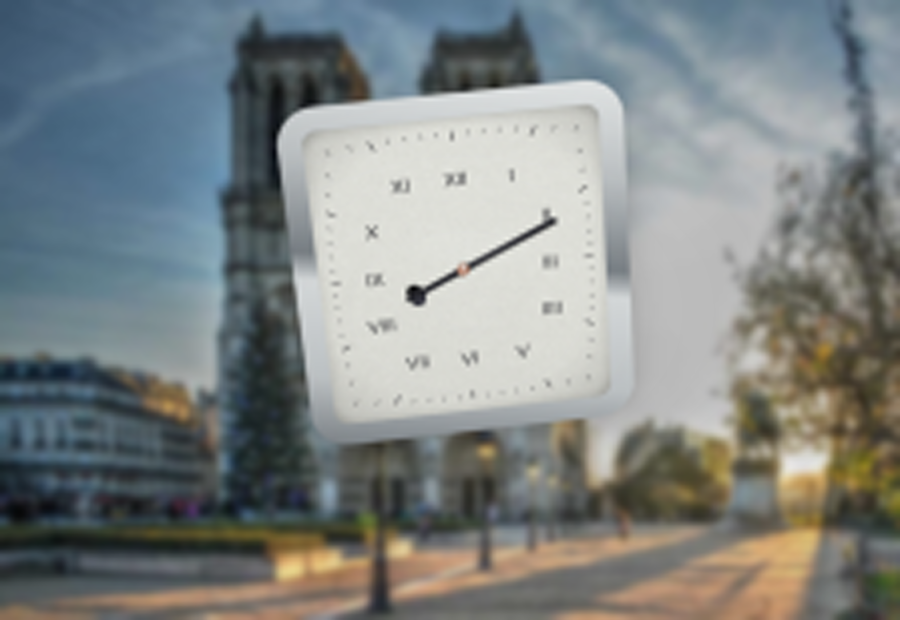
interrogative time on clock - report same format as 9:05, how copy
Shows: 8:11
